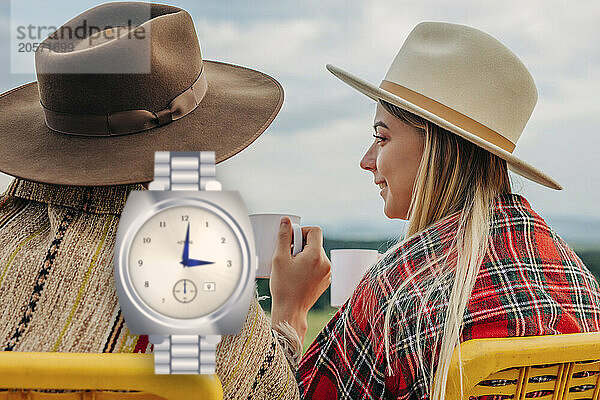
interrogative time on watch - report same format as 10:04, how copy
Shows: 3:01
